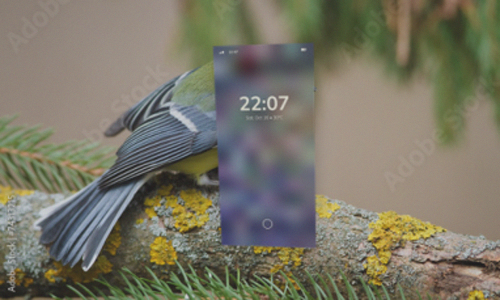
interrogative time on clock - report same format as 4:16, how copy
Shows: 22:07
